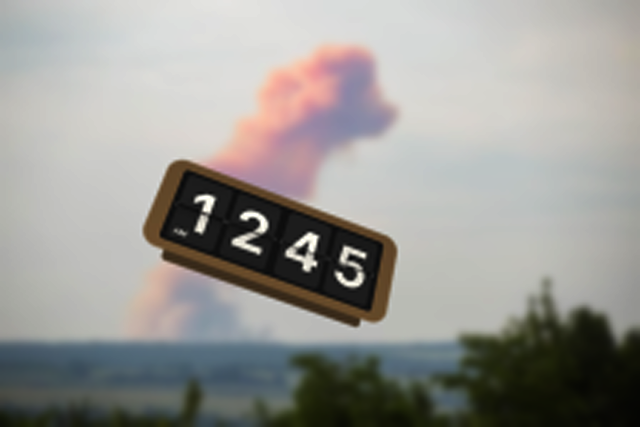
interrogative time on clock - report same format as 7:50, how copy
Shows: 12:45
